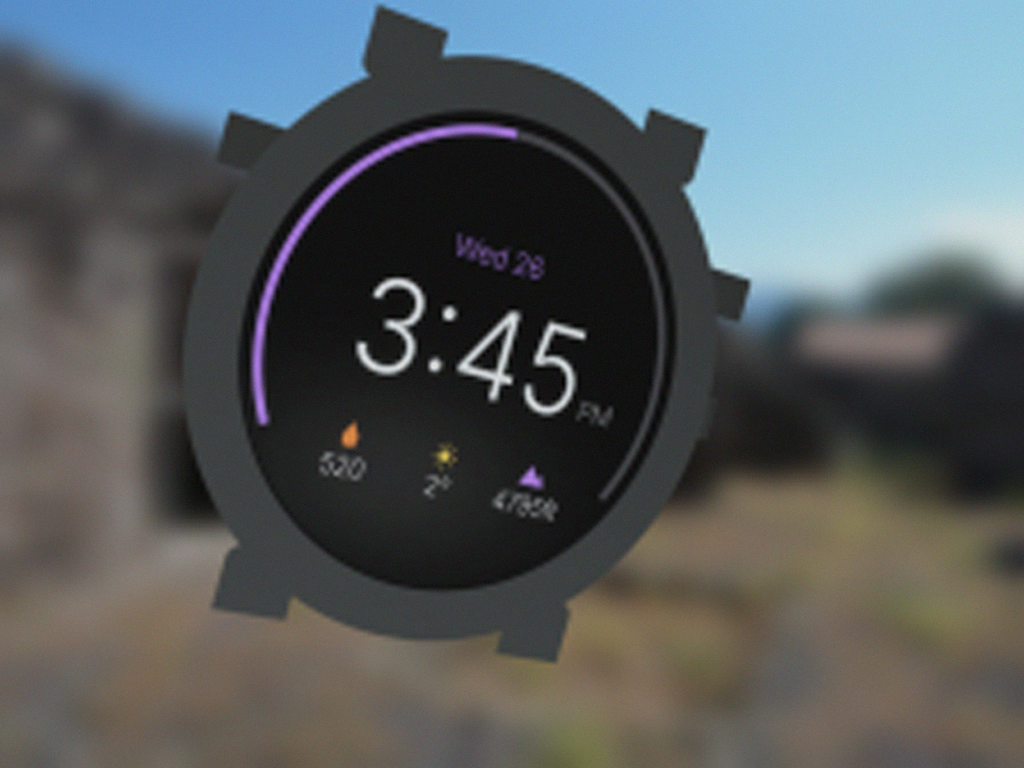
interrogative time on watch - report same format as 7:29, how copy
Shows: 3:45
